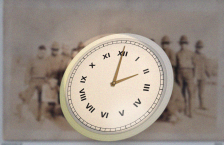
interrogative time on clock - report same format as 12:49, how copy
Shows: 2:00
